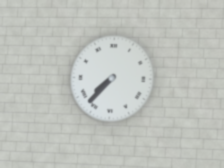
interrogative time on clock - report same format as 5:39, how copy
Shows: 7:37
